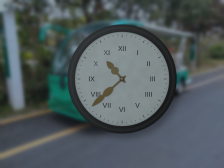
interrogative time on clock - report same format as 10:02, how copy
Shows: 10:38
